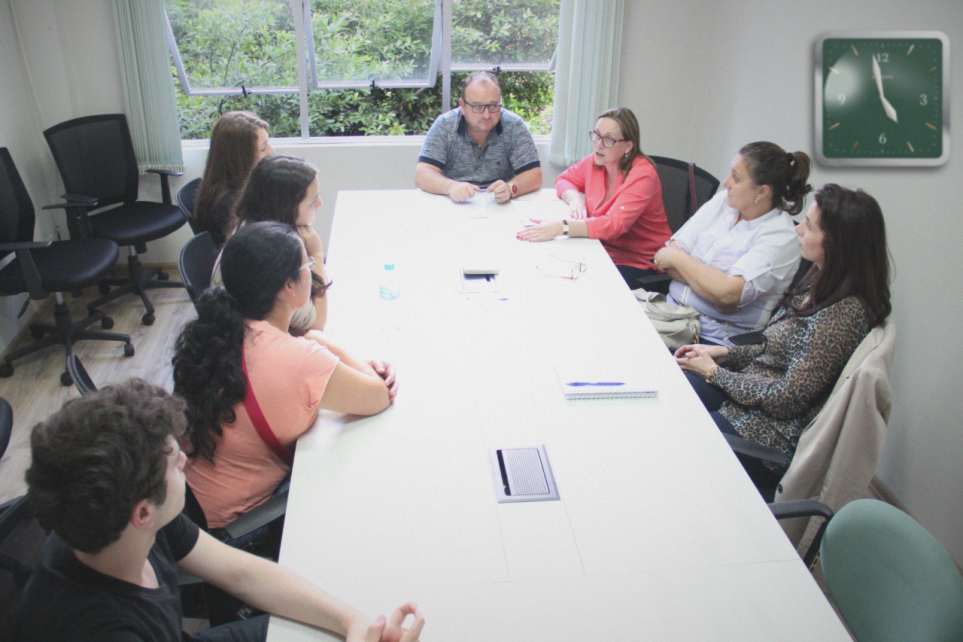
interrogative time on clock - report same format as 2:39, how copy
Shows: 4:58
